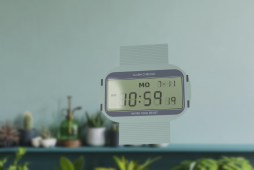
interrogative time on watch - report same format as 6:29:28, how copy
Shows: 10:59:19
